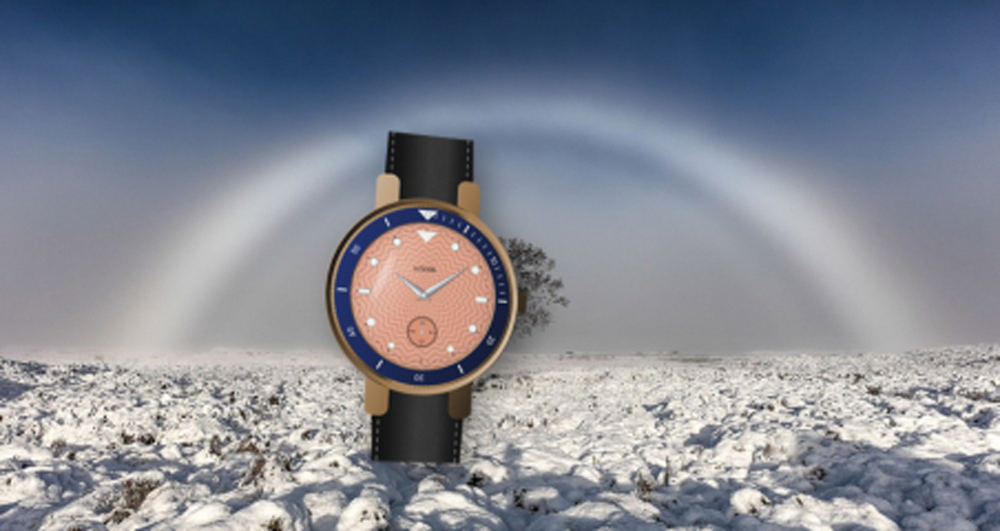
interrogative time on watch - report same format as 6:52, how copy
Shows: 10:09
